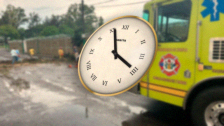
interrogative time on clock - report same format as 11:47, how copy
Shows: 3:56
